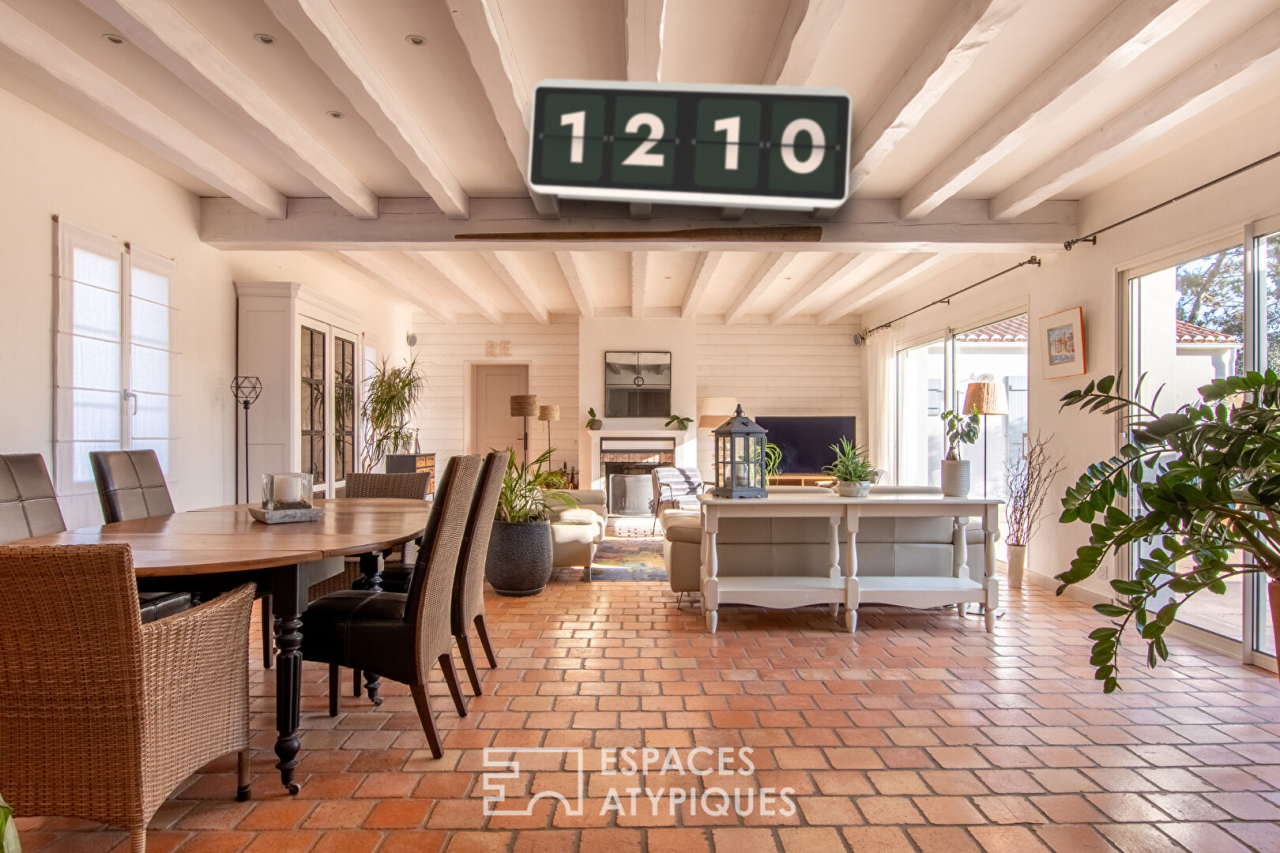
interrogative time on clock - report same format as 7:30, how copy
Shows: 12:10
